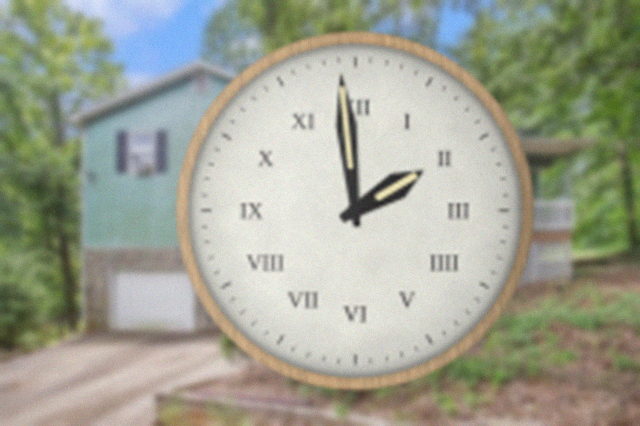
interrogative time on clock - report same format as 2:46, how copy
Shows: 1:59
